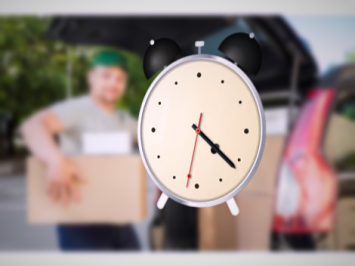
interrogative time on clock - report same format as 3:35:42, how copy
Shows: 4:21:32
